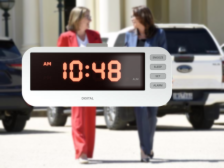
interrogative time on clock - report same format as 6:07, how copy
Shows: 10:48
